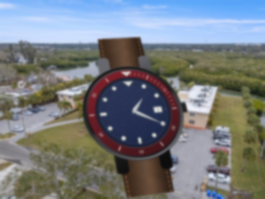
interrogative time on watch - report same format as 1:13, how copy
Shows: 1:20
